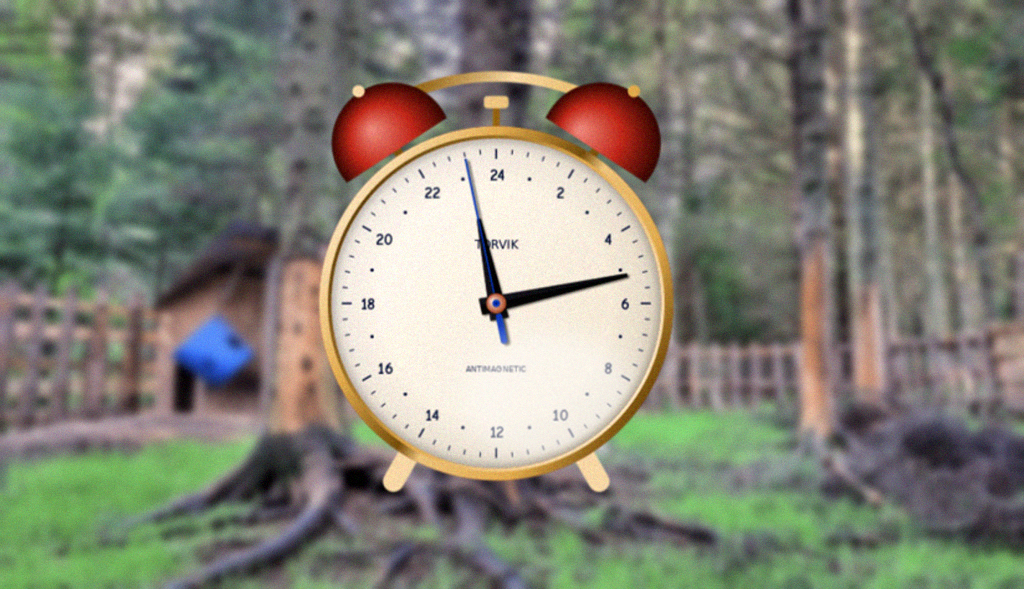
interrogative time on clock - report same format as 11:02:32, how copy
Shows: 23:12:58
